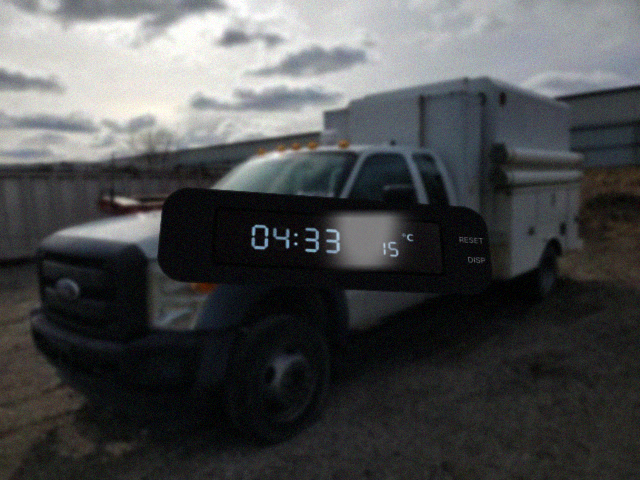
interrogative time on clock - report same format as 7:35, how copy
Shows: 4:33
